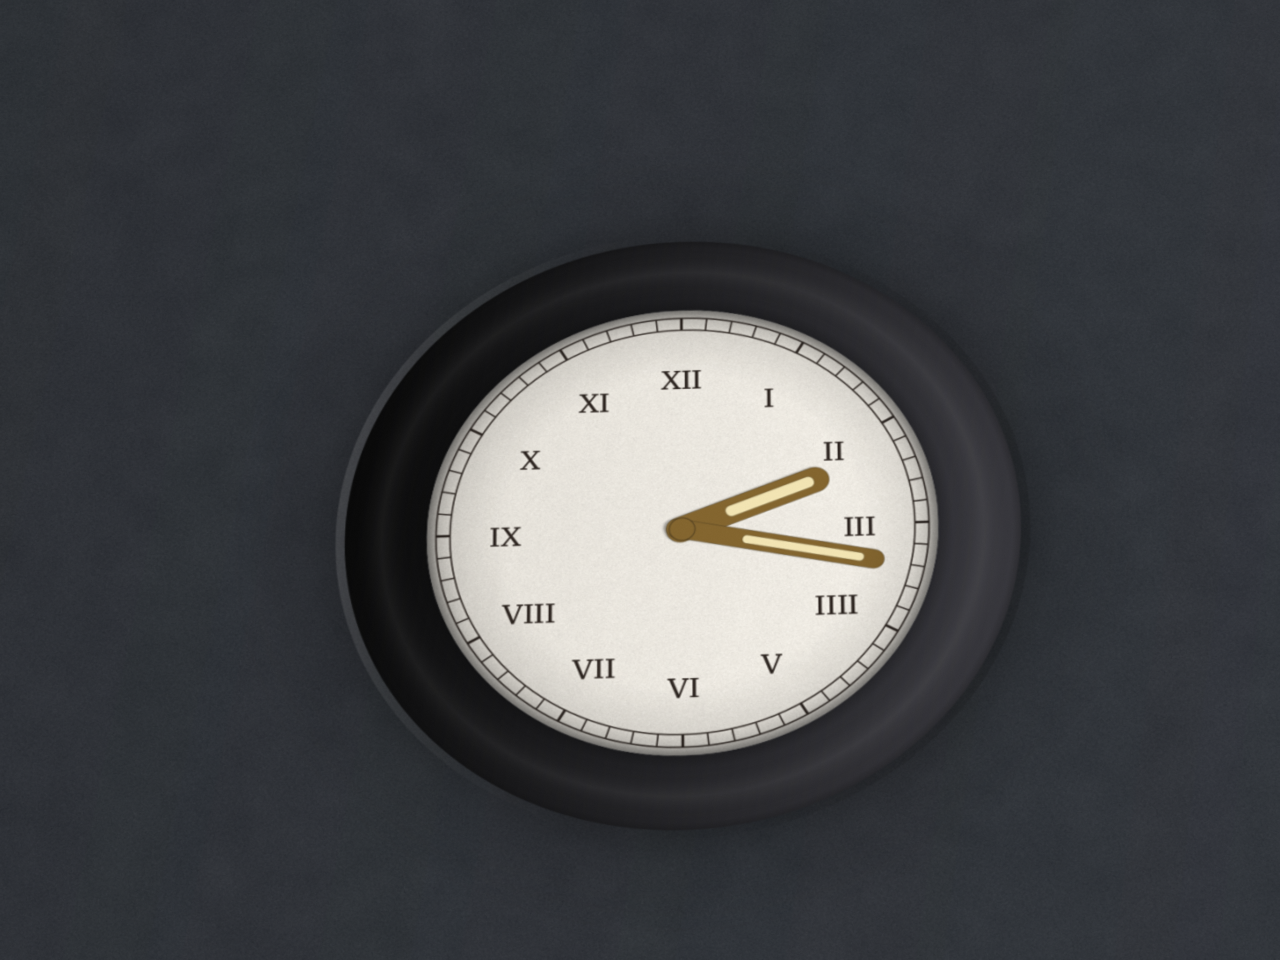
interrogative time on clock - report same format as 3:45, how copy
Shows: 2:17
